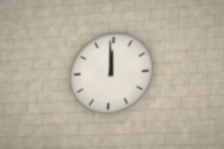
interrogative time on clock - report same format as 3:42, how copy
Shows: 11:59
